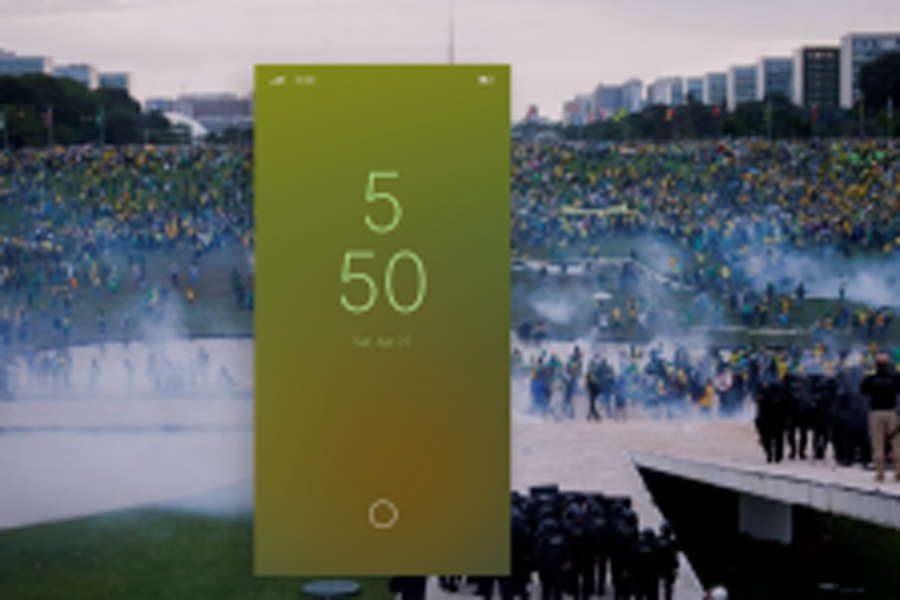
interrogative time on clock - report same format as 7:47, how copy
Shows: 5:50
